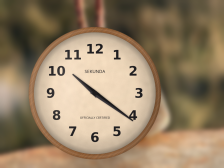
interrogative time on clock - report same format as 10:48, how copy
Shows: 10:21
